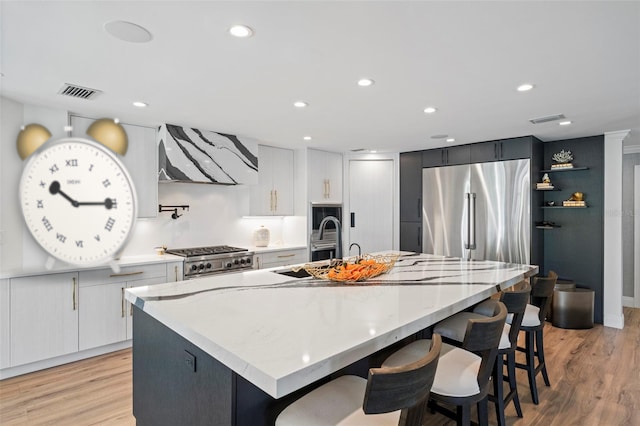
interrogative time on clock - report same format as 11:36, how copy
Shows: 10:15
